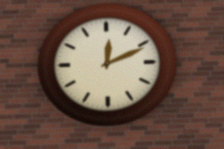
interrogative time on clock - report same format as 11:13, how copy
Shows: 12:11
